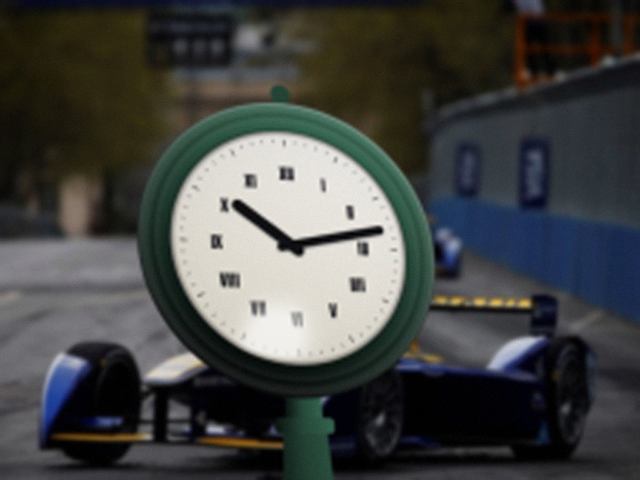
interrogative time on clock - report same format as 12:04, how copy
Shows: 10:13
